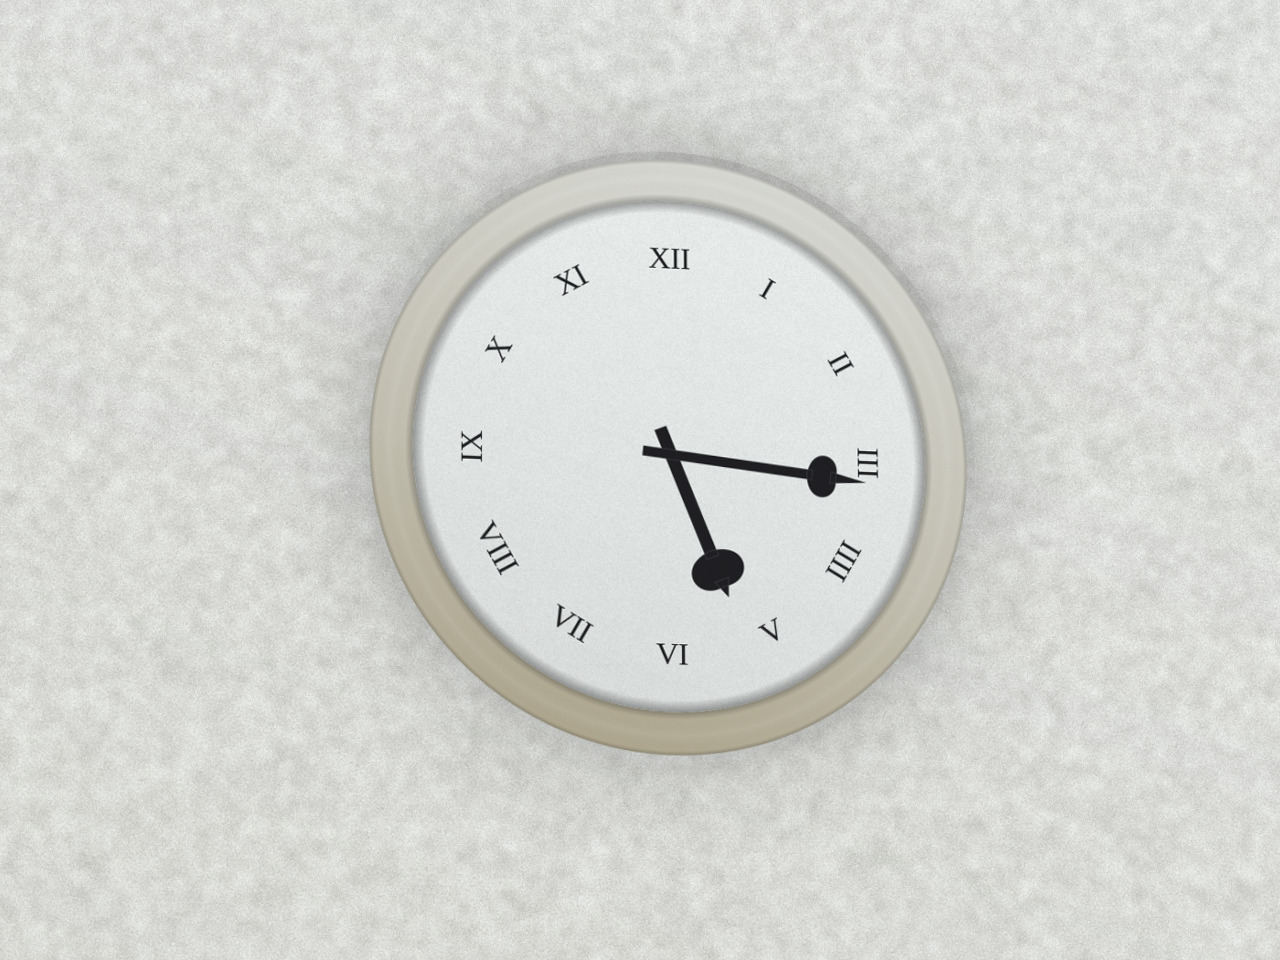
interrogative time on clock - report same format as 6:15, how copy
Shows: 5:16
